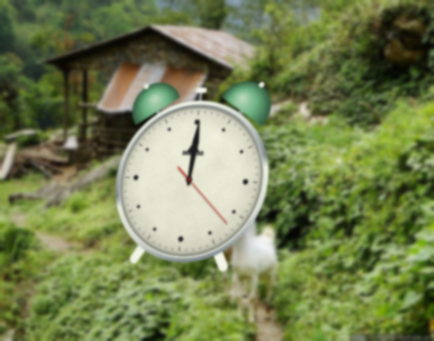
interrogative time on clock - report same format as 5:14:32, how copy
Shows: 12:00:22
